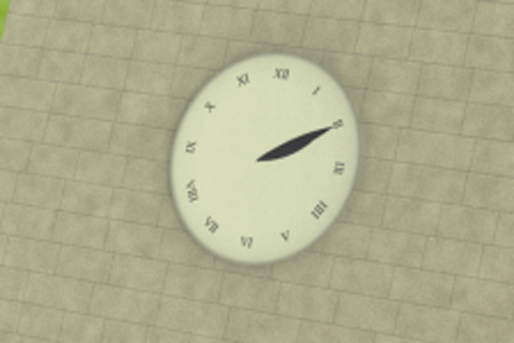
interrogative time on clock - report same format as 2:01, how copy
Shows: 2:10
